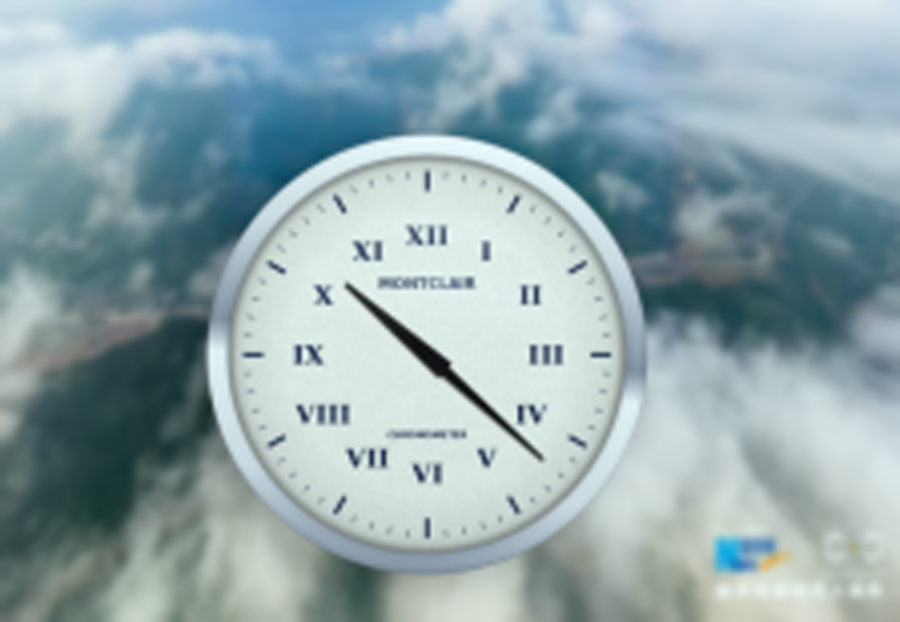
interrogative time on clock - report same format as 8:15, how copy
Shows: 10:22
